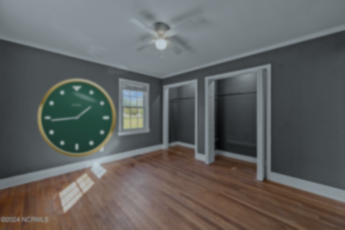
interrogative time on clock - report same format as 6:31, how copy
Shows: 1:44
